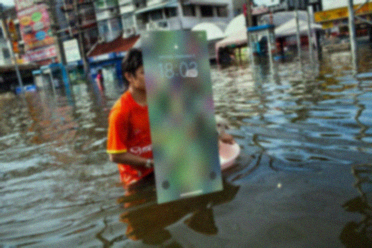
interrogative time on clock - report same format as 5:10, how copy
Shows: 18:03
